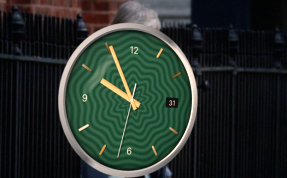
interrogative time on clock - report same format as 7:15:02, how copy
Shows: 9:55:32
